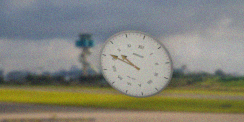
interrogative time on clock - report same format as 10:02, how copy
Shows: 9:46
